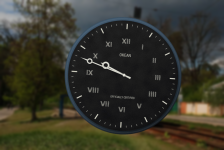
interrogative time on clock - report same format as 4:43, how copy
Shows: 9:48
